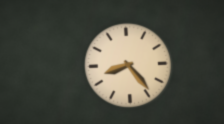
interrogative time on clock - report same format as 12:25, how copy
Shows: 8:24
